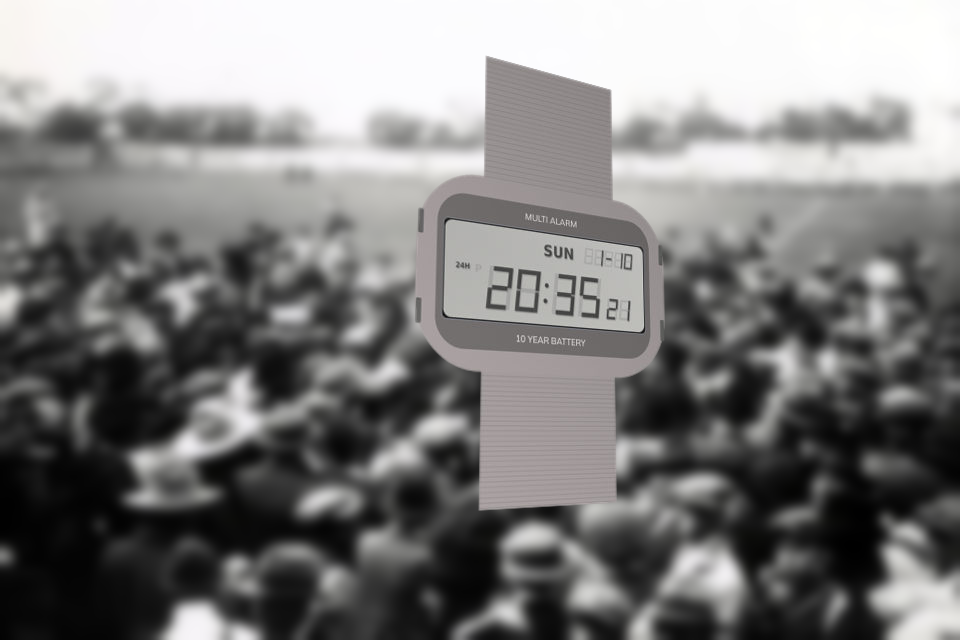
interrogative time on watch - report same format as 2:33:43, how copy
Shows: 20:35:21
